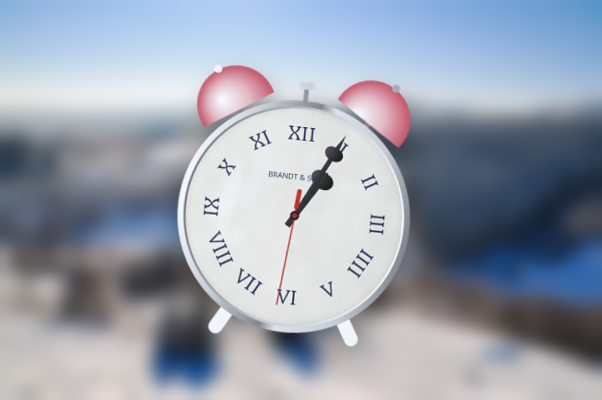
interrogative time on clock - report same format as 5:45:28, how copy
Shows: 1:04:31
